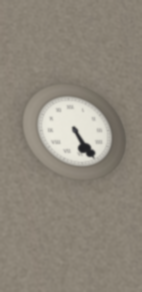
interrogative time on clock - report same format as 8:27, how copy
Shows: 5:26
